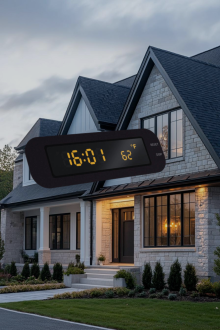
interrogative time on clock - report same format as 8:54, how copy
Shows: 16:01
